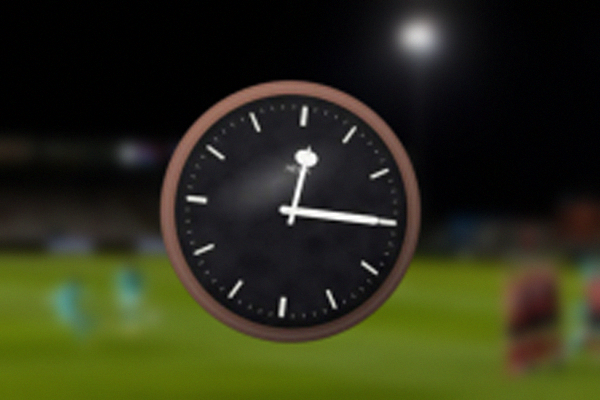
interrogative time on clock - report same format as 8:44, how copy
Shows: 12:15
